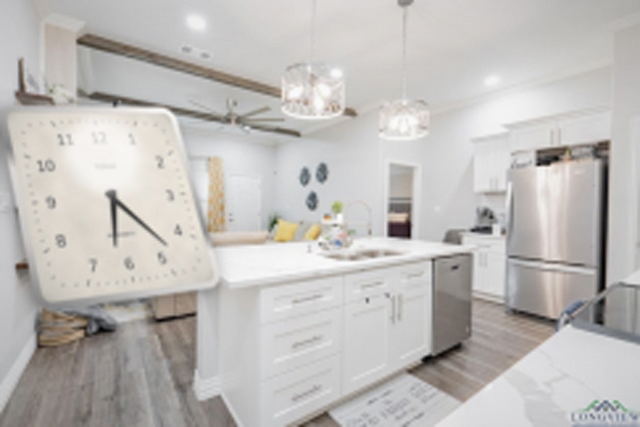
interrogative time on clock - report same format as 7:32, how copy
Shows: 6:23
